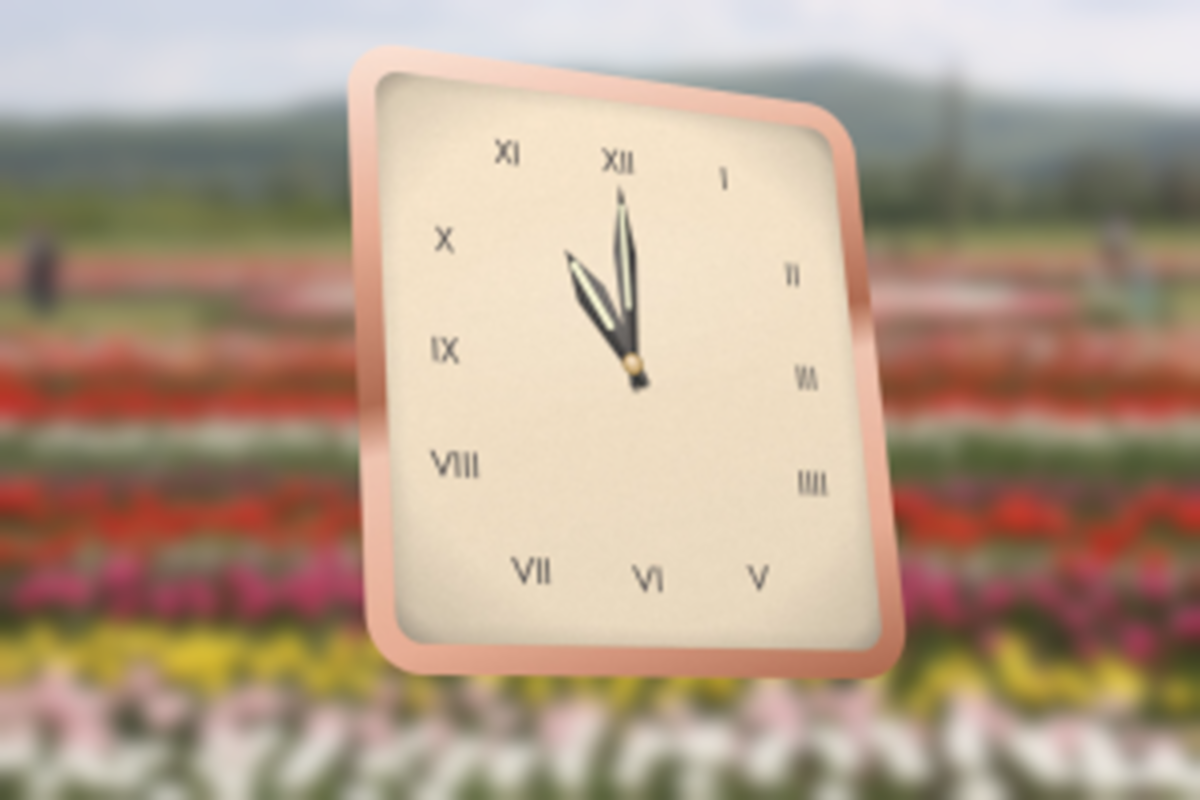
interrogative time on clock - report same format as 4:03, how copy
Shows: 11:00
